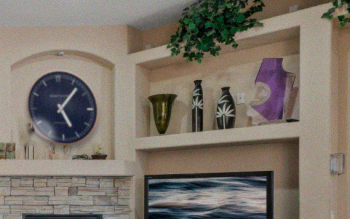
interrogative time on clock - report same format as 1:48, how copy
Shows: 5:07
